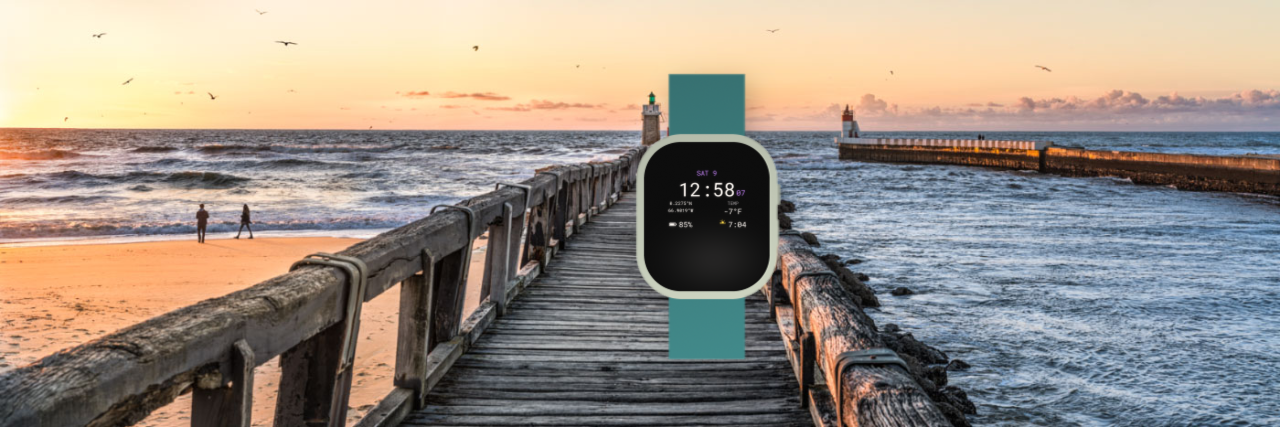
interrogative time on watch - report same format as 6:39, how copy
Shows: 12:58
